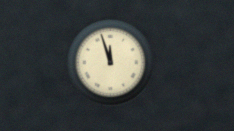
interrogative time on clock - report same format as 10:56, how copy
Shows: 11:57
